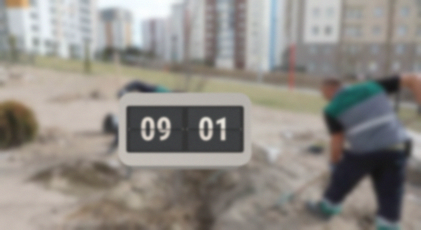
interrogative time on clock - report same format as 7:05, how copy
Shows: 9:01
